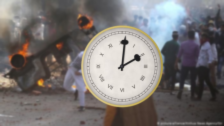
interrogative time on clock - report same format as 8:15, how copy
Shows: 2:01
